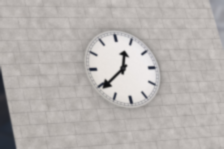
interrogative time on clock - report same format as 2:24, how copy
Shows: 12:39
